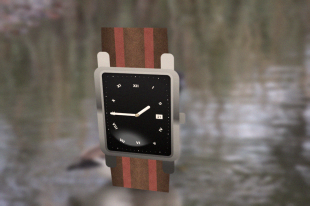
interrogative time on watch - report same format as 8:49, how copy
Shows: 1:45
